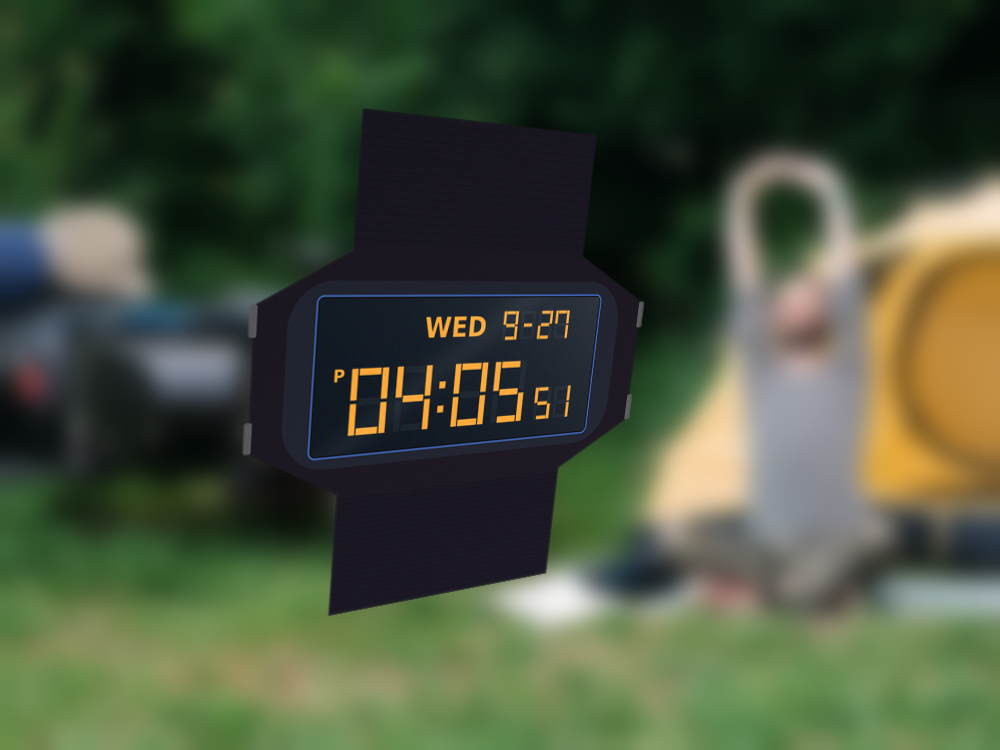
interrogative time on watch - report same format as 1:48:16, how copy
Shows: 4:05:51
